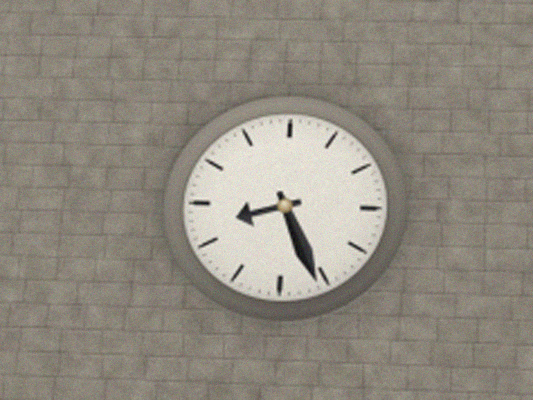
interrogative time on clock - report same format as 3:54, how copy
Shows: 8:26
